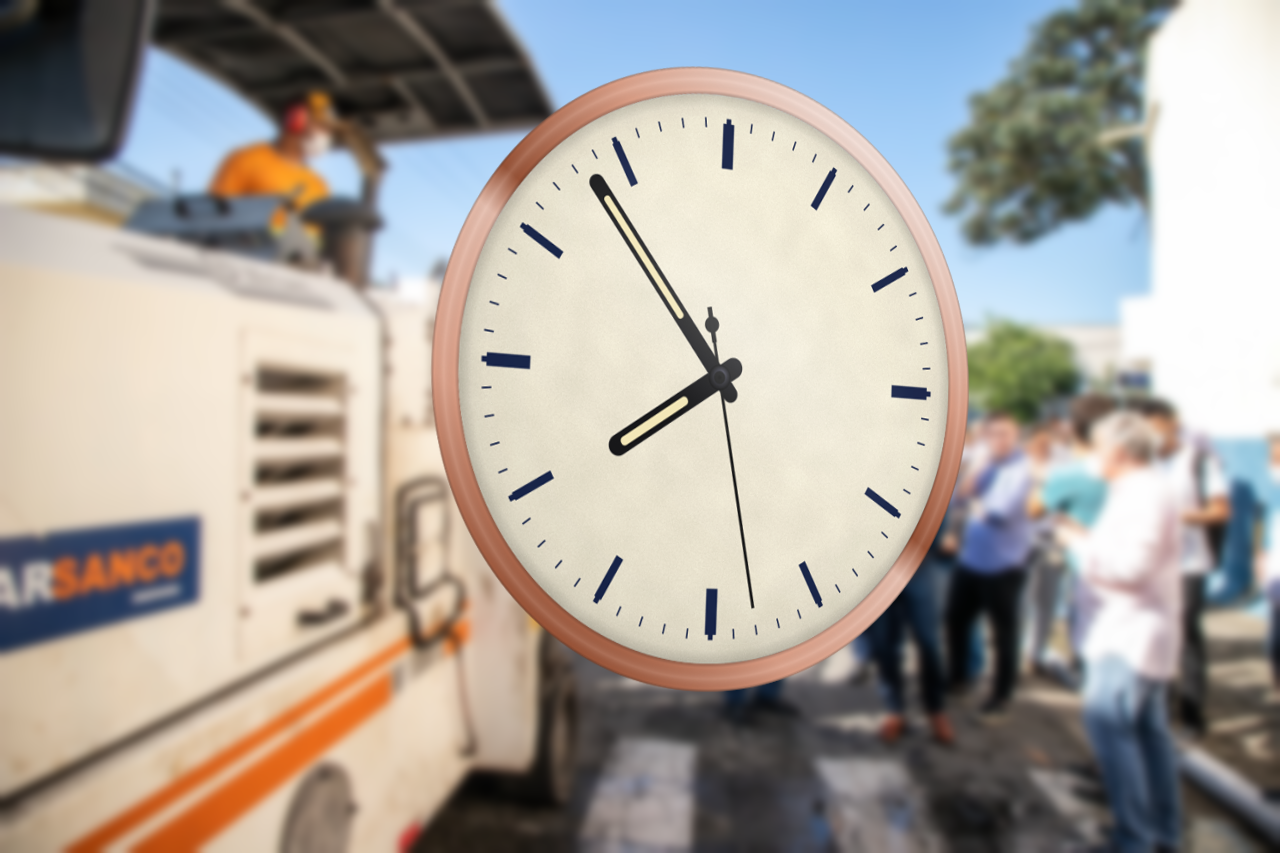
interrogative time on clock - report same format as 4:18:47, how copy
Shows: 7:53:28
